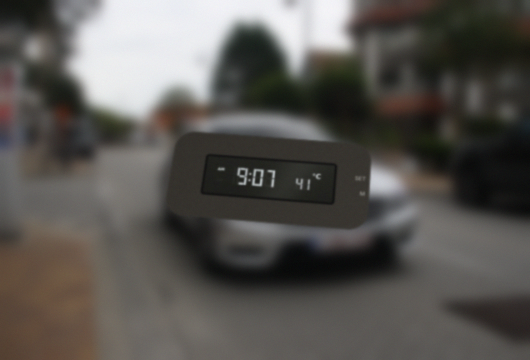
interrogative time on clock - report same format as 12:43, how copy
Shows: 9:07
